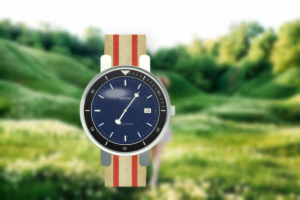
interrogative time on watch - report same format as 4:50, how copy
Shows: 7:06
